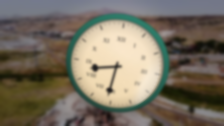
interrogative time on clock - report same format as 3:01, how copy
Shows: 8:31
